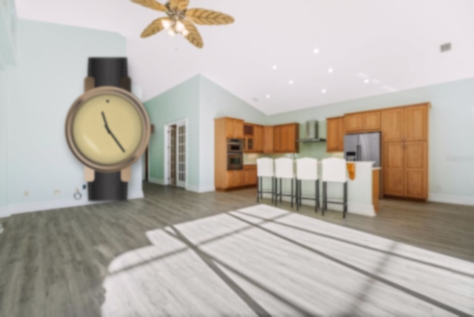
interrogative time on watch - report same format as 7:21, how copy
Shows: 11:24
